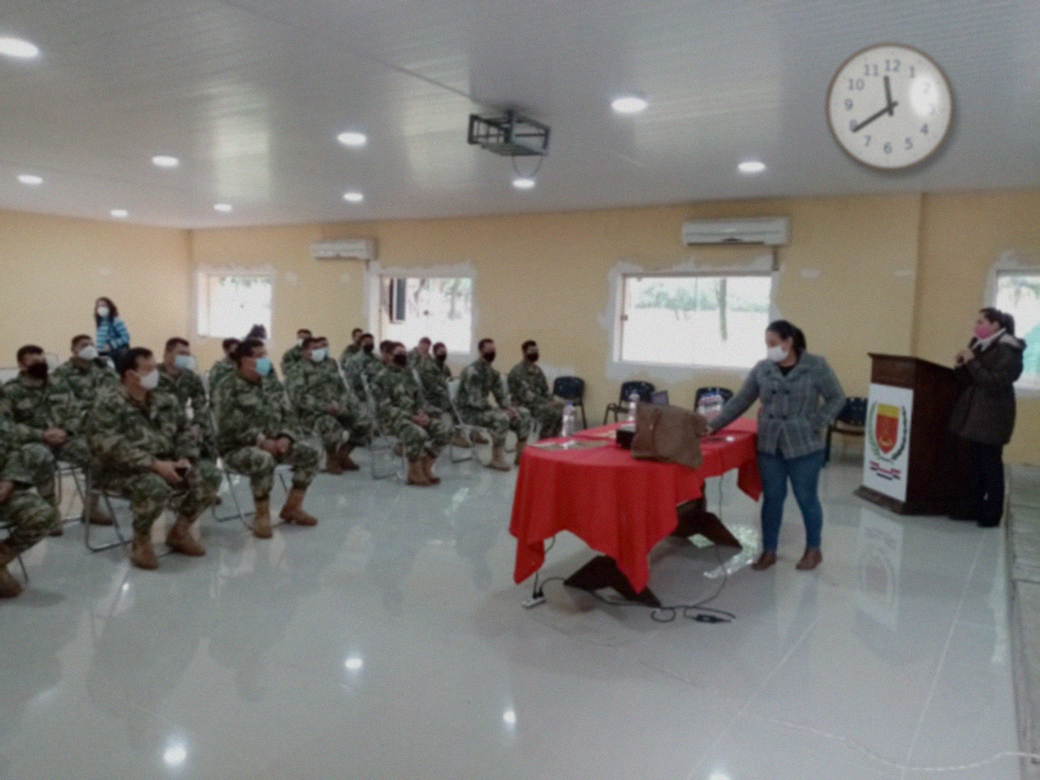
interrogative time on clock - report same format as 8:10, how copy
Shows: 11:39
